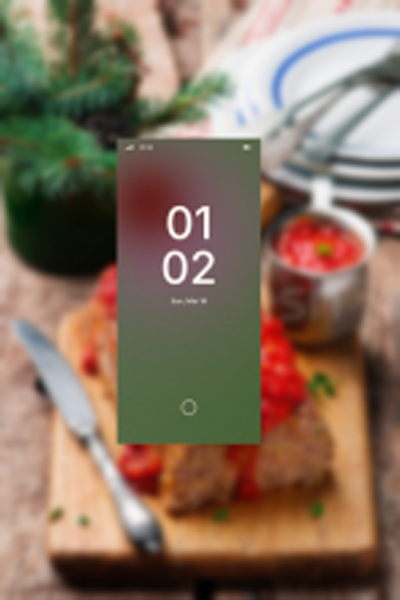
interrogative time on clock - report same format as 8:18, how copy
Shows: 1:02
